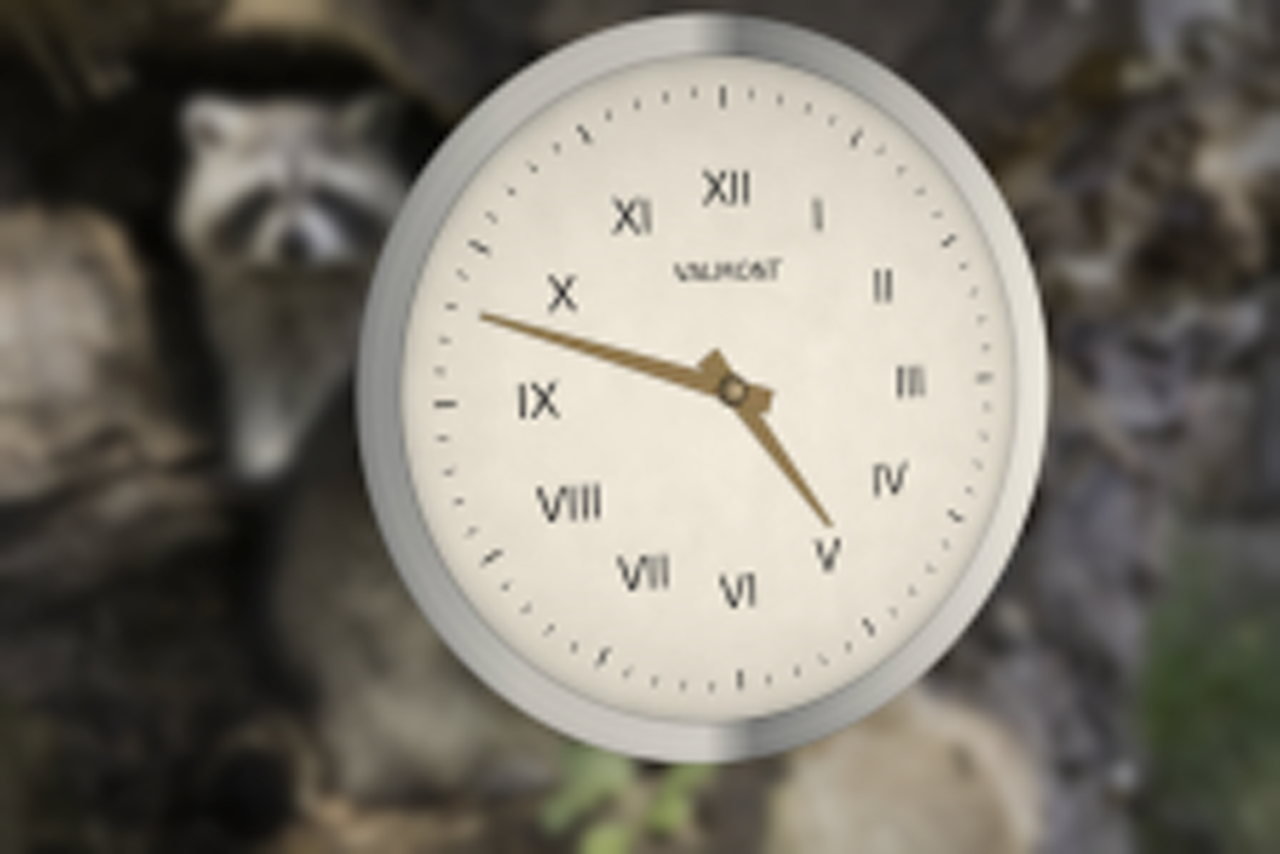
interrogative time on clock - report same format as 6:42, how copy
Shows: 4:48
